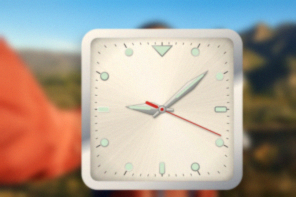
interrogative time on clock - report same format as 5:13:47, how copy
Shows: 9:08:19
